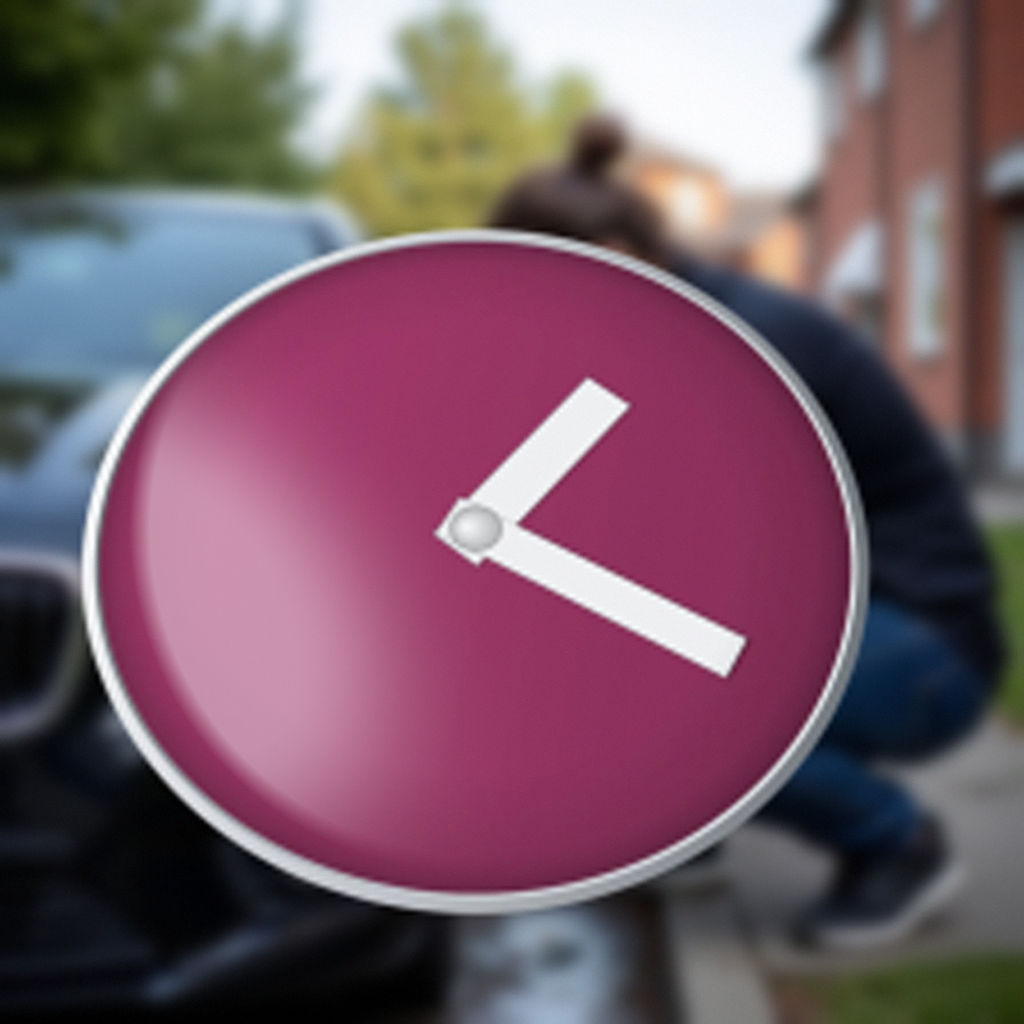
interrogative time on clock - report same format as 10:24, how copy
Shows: 1:20
